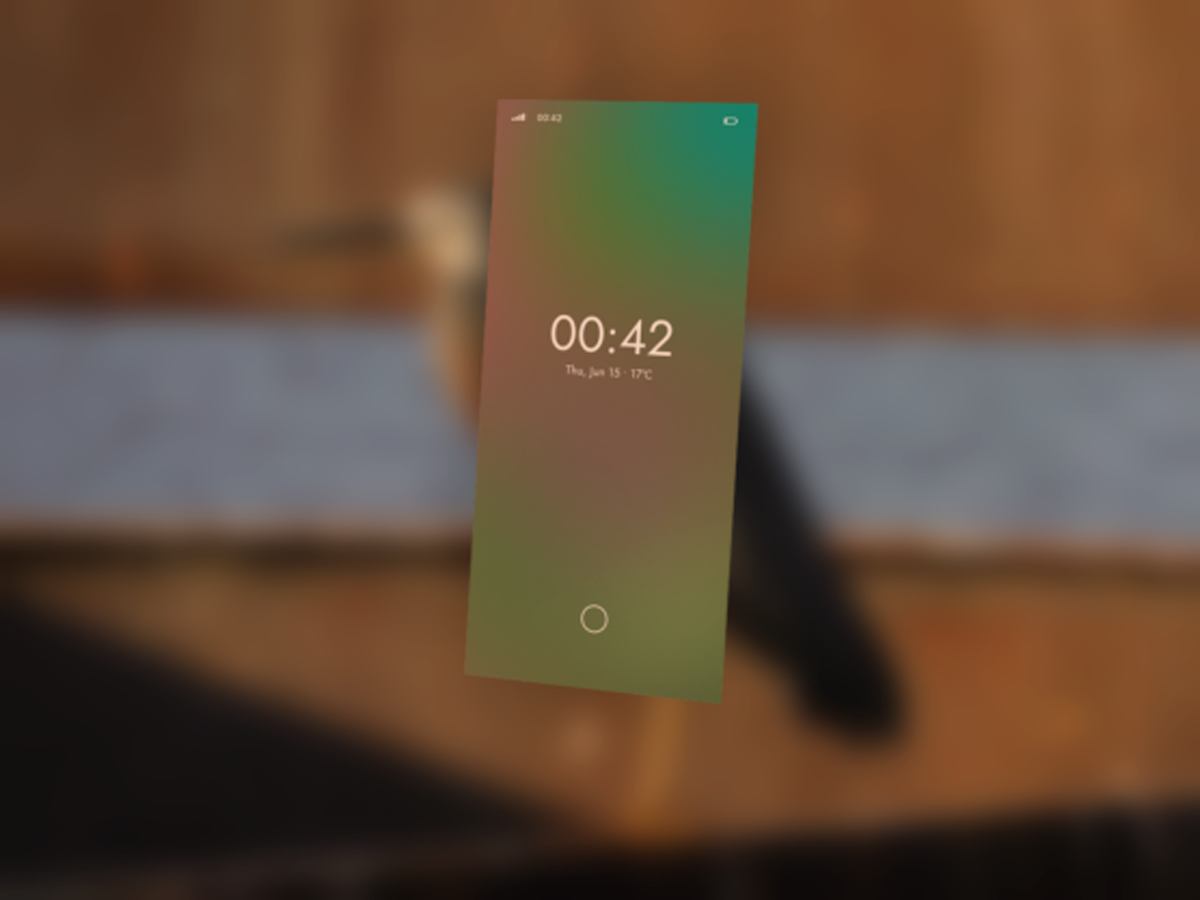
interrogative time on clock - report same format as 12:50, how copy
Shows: 0:42
